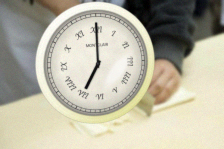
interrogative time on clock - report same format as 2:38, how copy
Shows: 7:00
